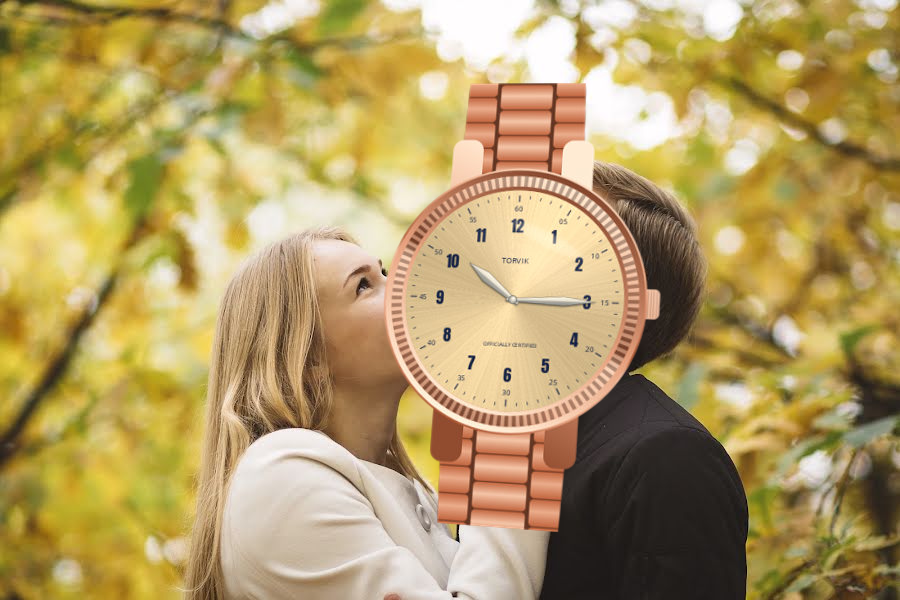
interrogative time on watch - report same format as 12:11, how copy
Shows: 10:15
